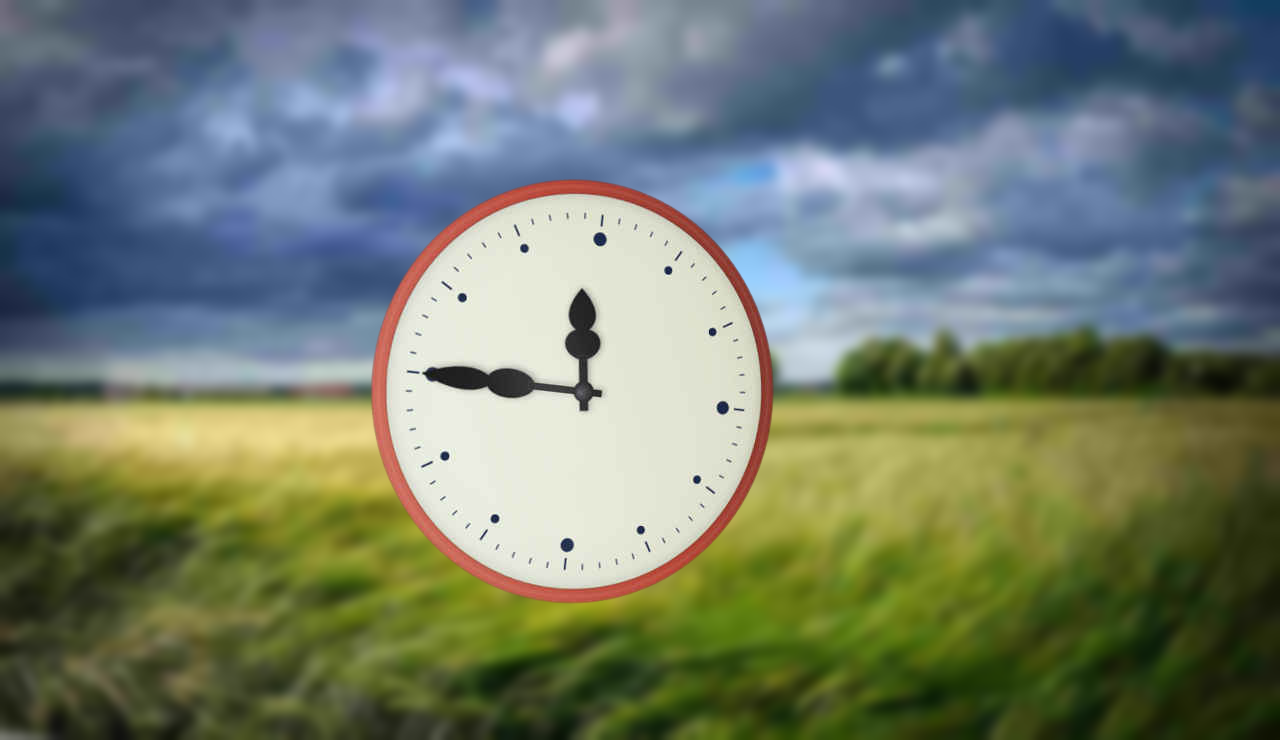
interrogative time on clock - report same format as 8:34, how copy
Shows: 11:45
